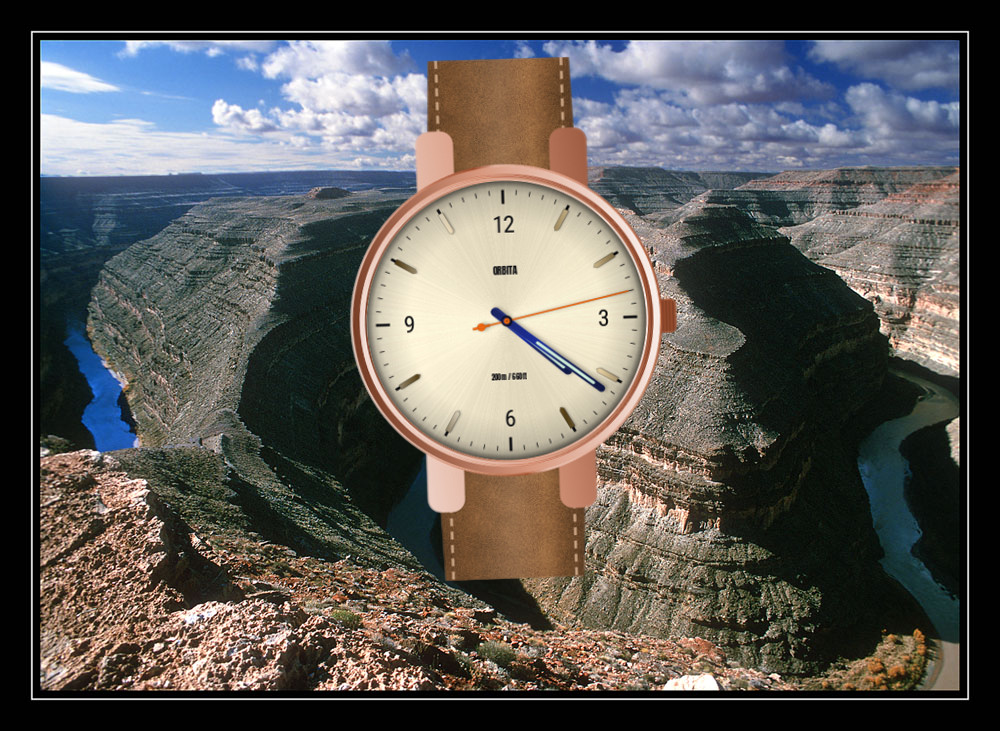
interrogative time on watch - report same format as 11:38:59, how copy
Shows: 4:21:13
